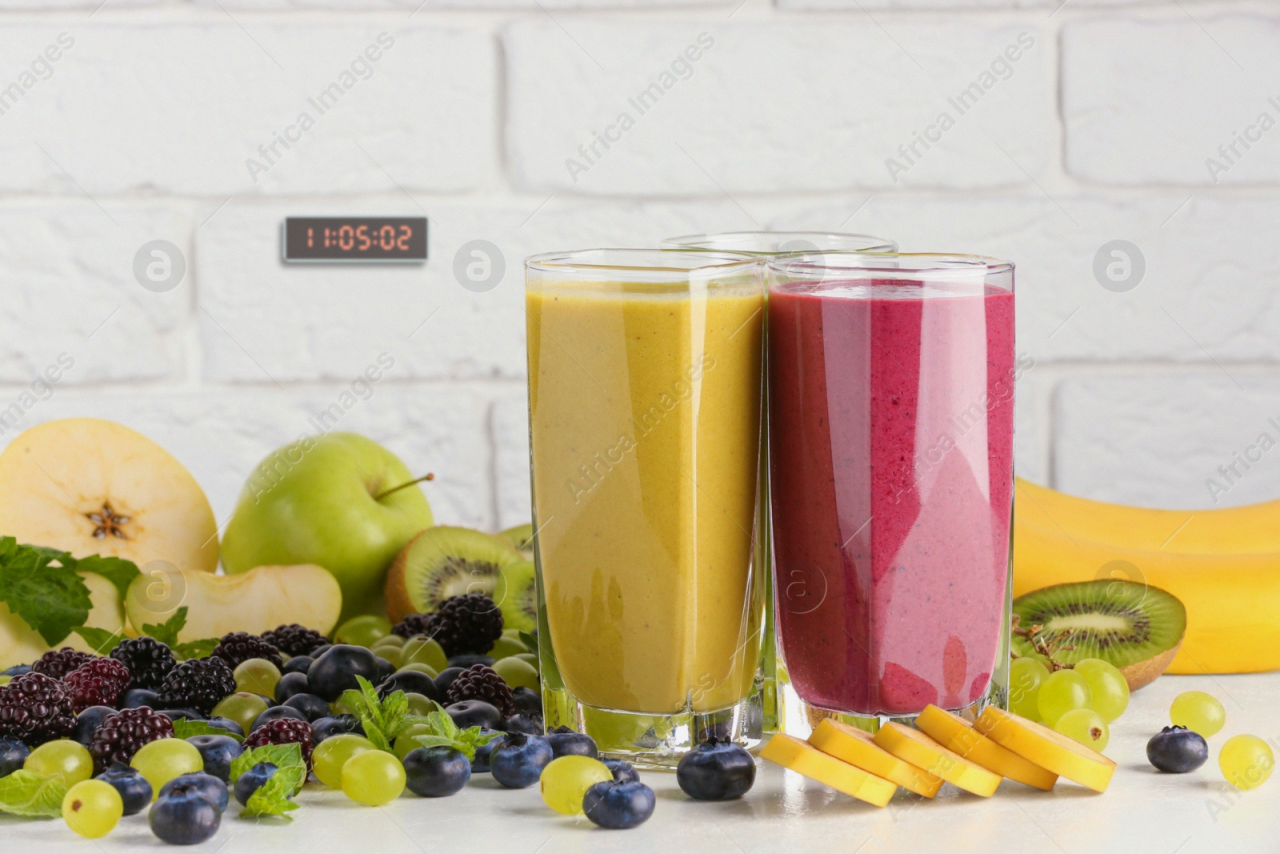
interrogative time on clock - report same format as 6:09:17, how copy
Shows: 11:05:02
